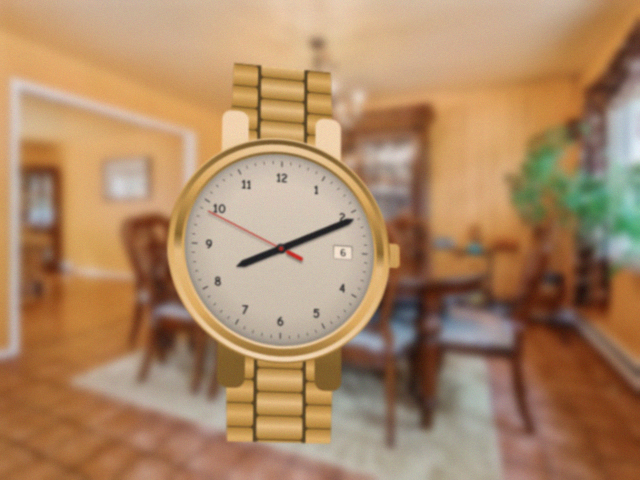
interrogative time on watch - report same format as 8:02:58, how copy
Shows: 8:10:49
